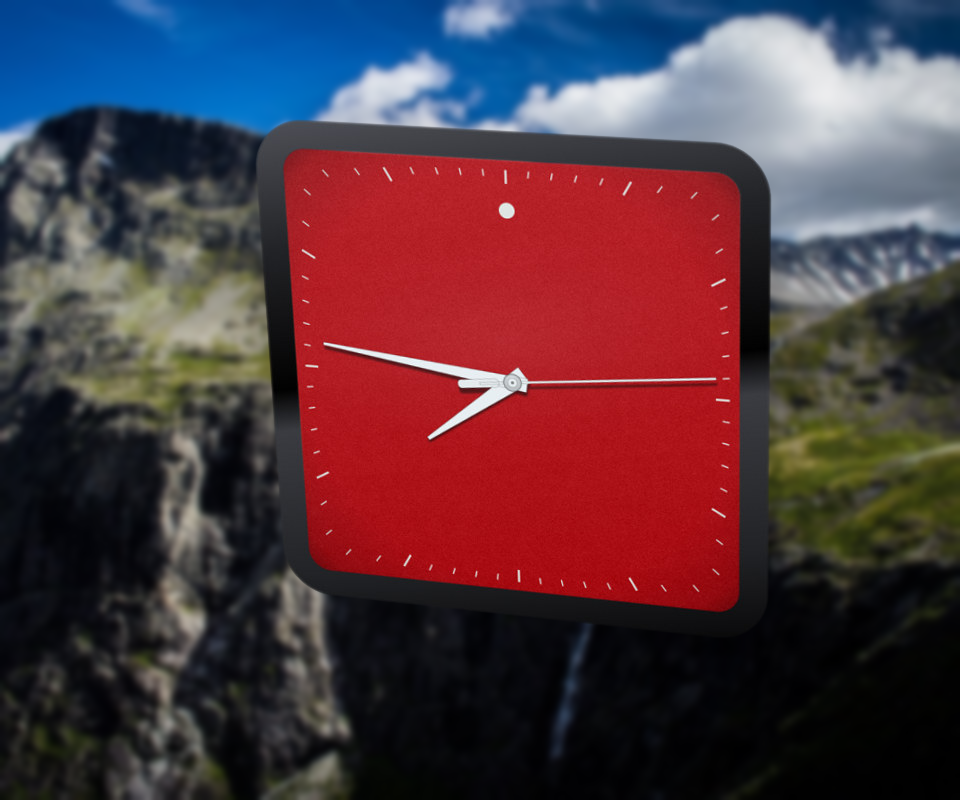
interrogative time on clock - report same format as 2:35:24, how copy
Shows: 7:46:14
